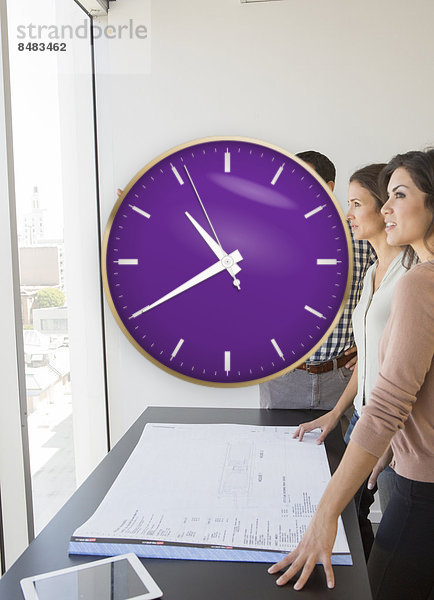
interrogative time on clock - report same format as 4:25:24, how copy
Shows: 10:39:56
